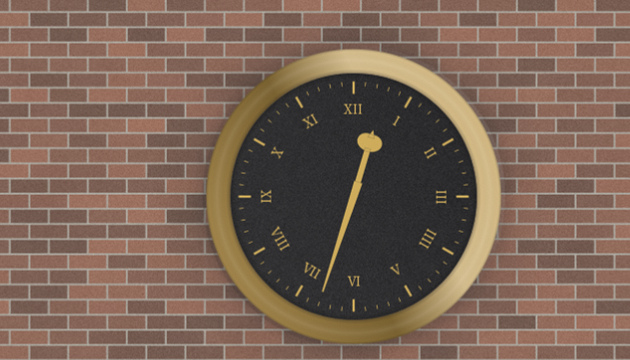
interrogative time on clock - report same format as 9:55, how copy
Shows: 12:33
